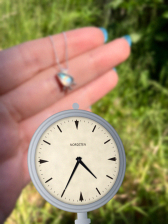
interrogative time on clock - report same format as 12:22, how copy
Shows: 4:35
